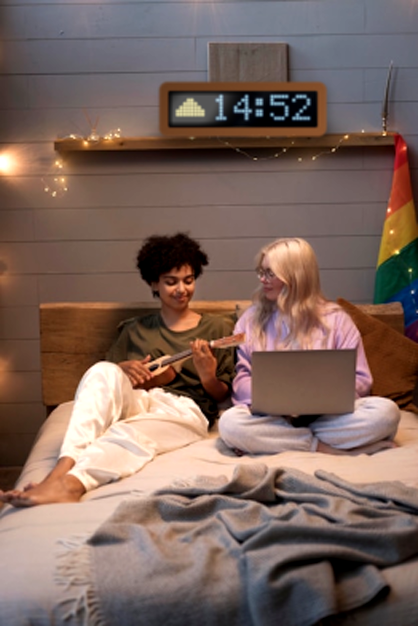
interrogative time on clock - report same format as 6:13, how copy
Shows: 14:52
